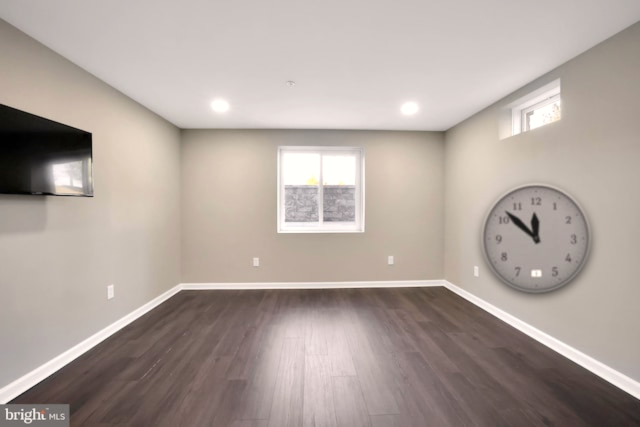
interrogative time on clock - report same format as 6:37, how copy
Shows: 11:52
